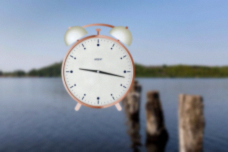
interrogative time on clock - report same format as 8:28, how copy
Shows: 9:17
